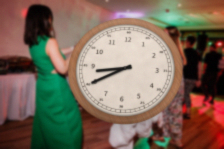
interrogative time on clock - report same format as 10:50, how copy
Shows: 8:40
